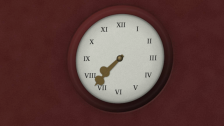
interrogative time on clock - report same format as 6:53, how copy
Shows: 7:37
